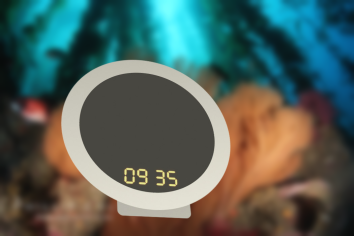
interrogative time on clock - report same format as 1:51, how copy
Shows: 9:35
